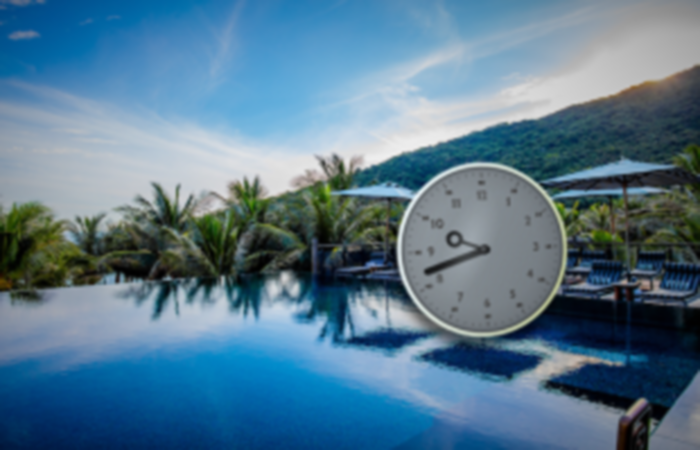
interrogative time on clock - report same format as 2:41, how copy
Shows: 9:42
